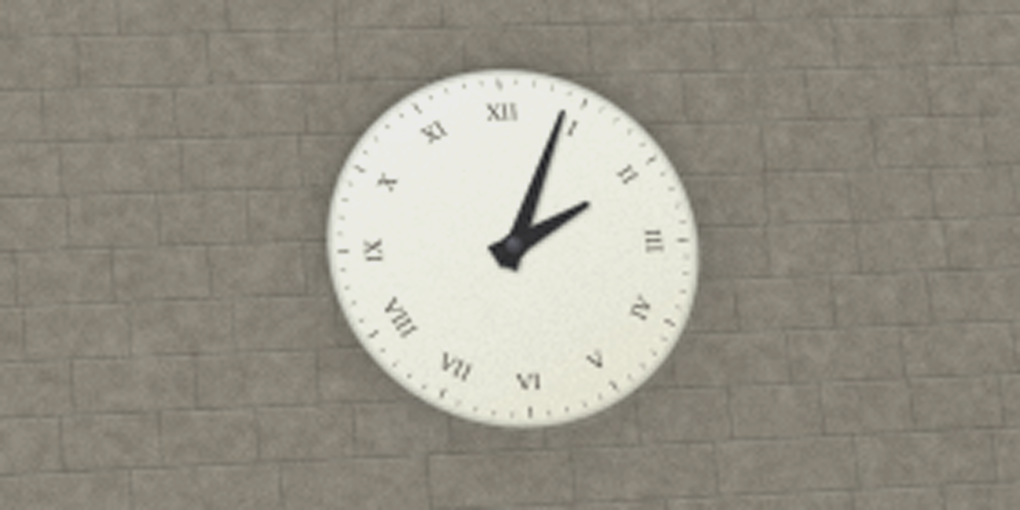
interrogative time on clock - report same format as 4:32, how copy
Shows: 2:04
